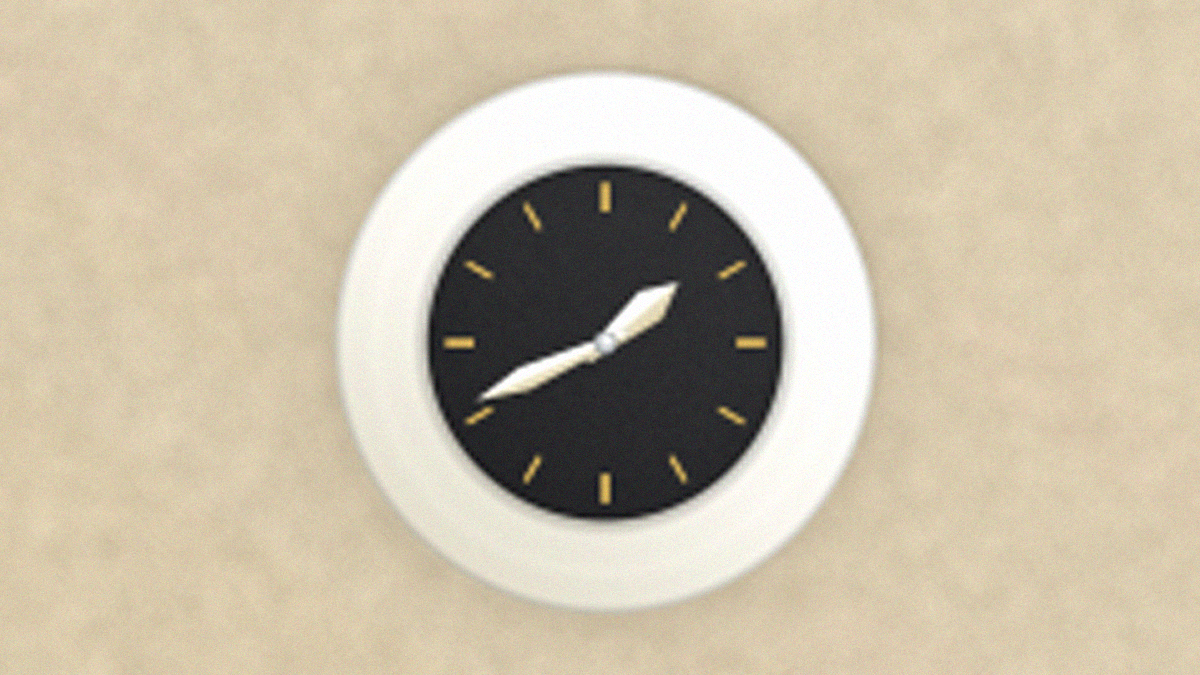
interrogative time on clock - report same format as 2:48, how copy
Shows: 1:41
